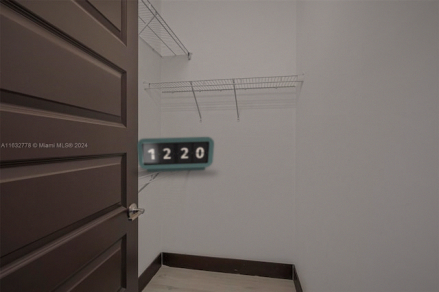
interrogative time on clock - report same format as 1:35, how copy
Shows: 12:20
